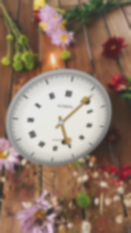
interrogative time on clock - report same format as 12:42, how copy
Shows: 5:06
